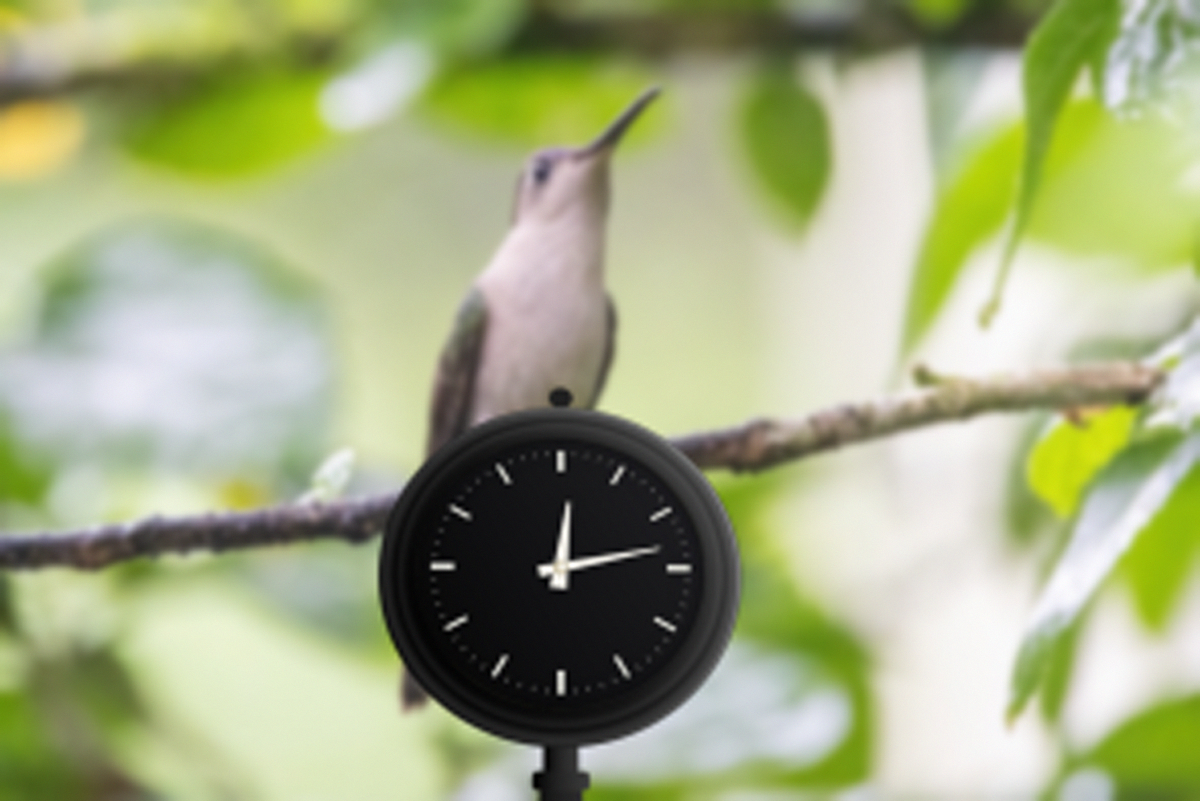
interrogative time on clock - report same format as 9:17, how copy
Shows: 12:13
